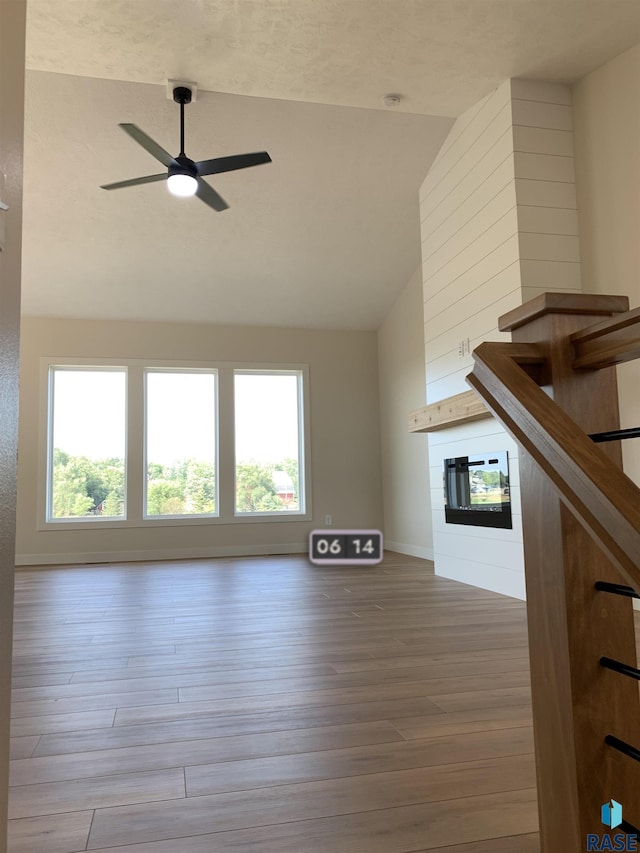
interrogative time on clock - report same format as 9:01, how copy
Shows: 6:14
